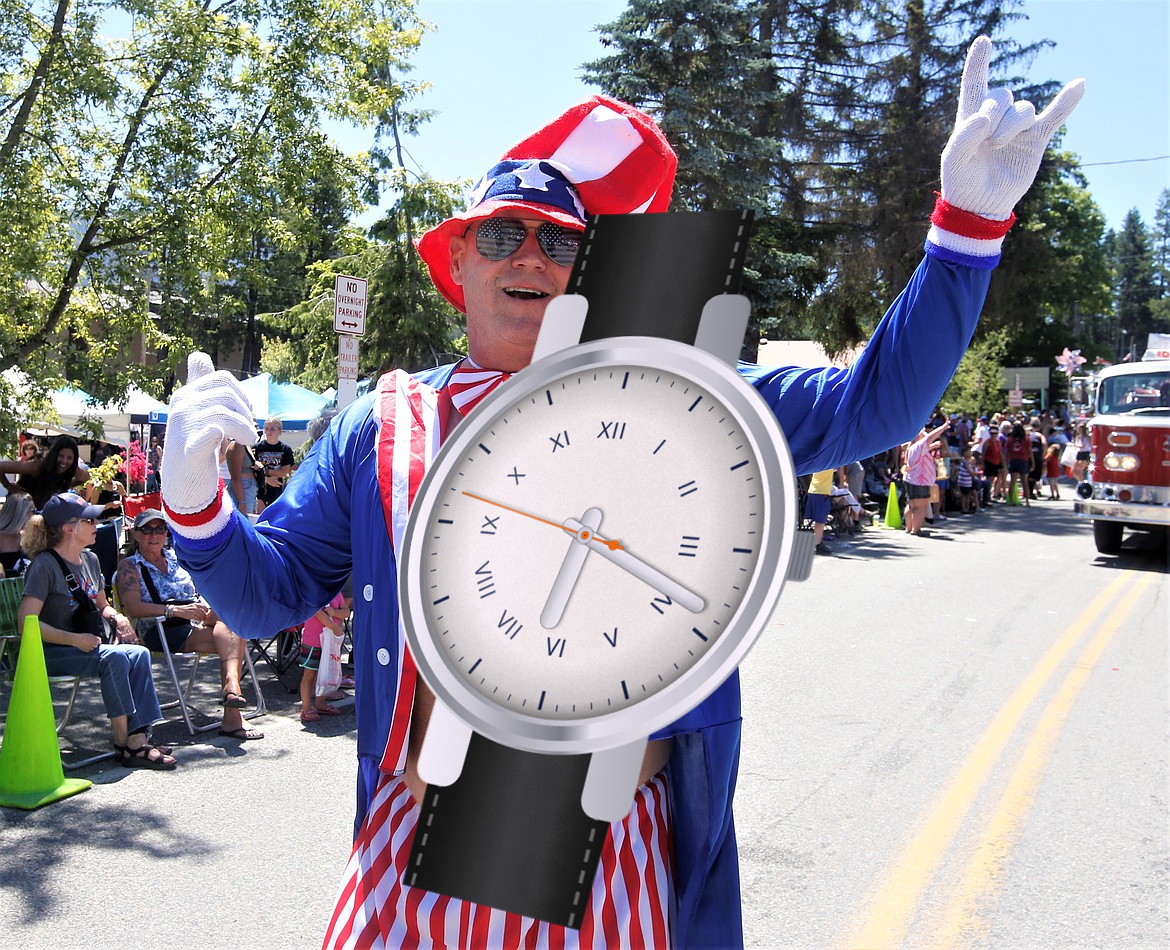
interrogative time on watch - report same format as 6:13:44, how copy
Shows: 6:18:47
